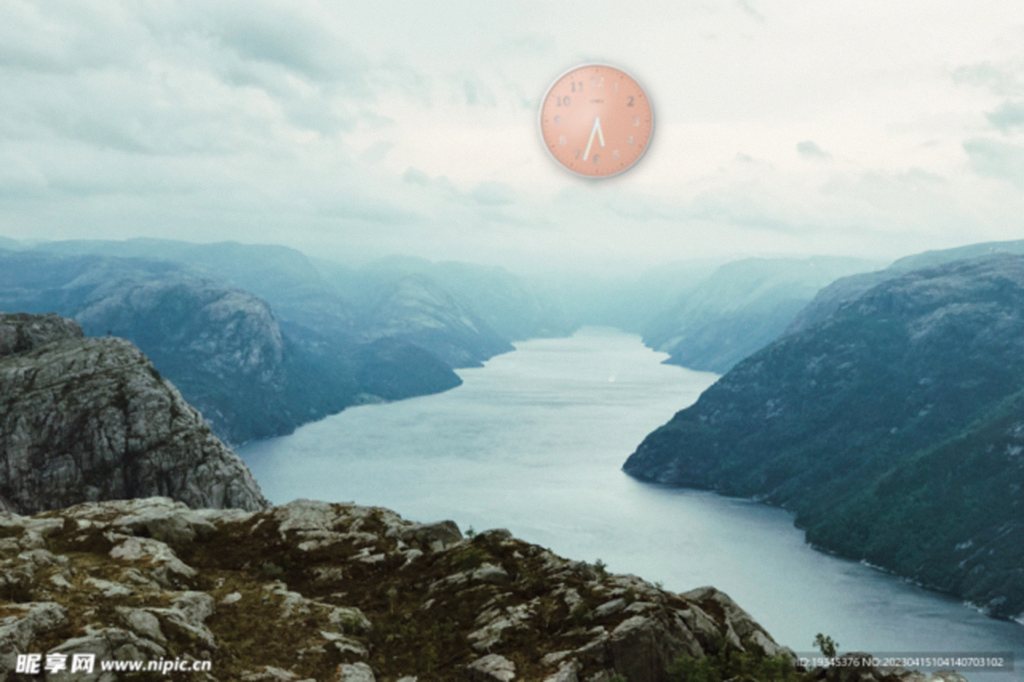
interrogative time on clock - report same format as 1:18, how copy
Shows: 5:33
